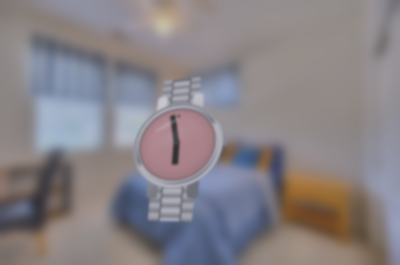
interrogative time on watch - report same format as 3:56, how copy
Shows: 5:58
